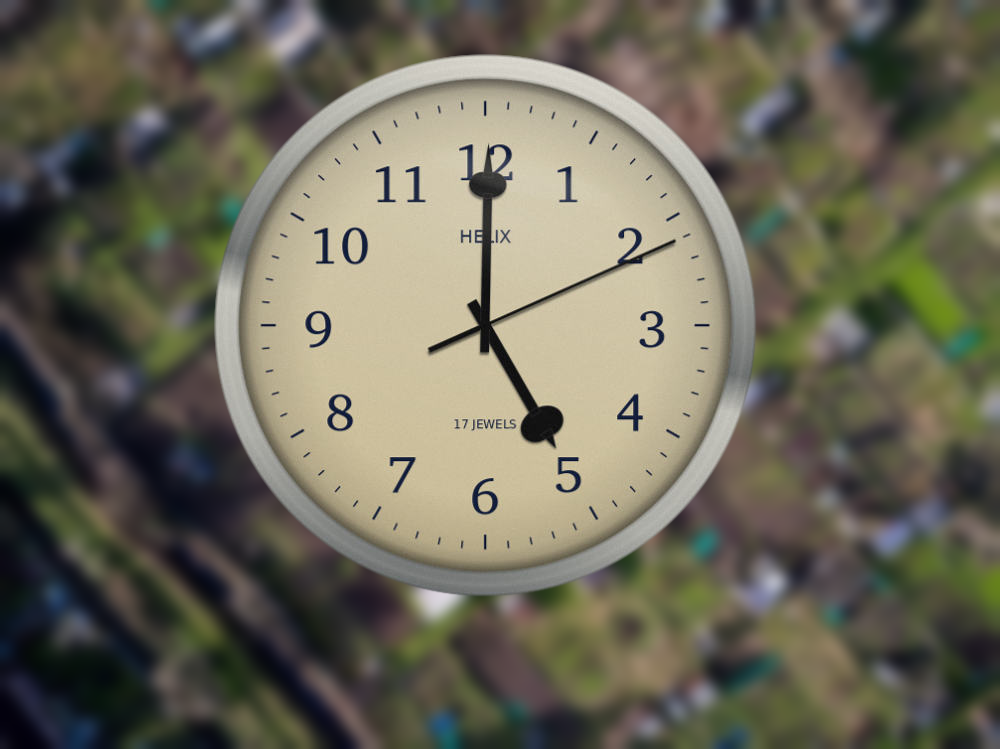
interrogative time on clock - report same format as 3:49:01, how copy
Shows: 5:00:11
